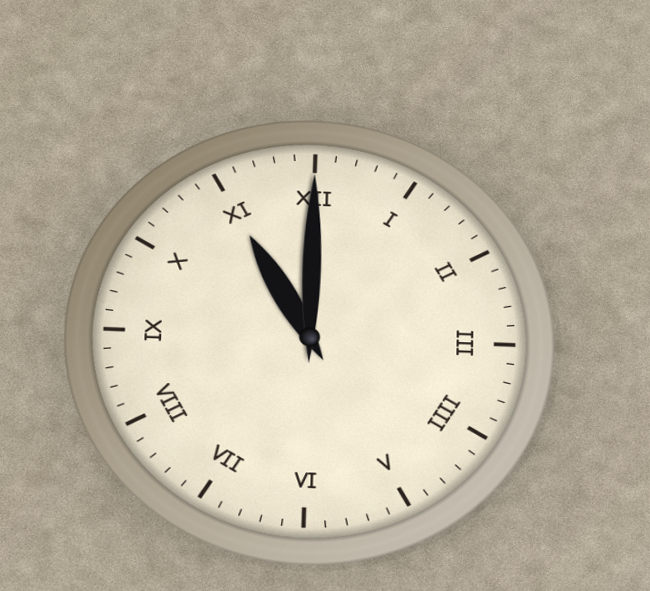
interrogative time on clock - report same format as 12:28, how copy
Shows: 11:00
